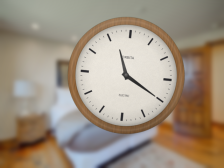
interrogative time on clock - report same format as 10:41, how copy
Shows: 11:20
